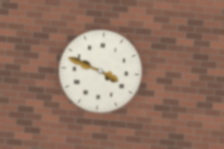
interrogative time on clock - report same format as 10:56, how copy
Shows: 3:48
